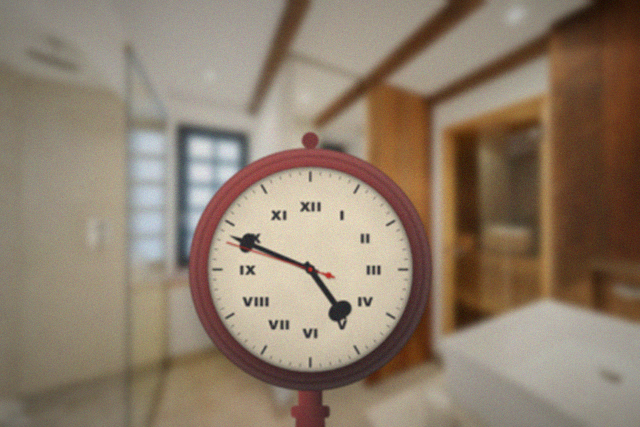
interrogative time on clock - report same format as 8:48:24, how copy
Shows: 4:48:48
